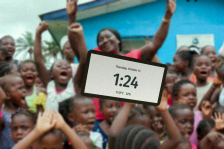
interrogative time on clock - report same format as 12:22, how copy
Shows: 1:24
